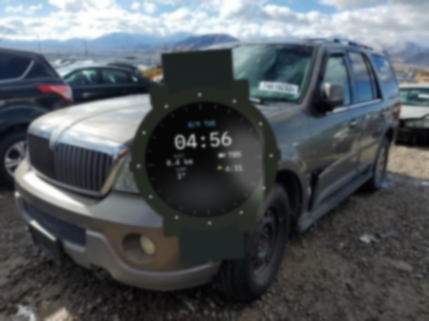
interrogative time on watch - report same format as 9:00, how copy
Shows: 4:56
